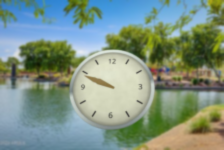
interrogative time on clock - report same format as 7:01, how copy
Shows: 9:49
